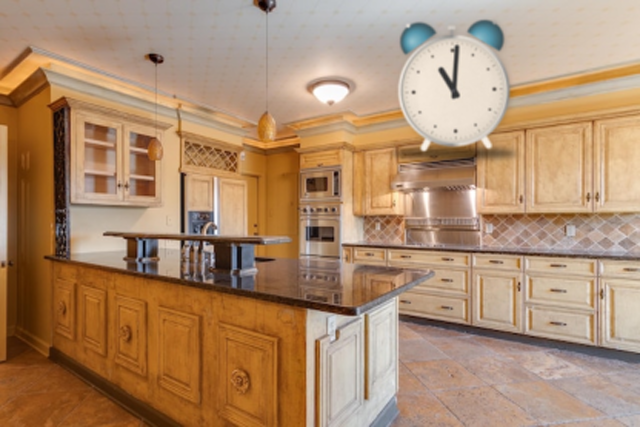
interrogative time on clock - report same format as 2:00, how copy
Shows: 11:01
